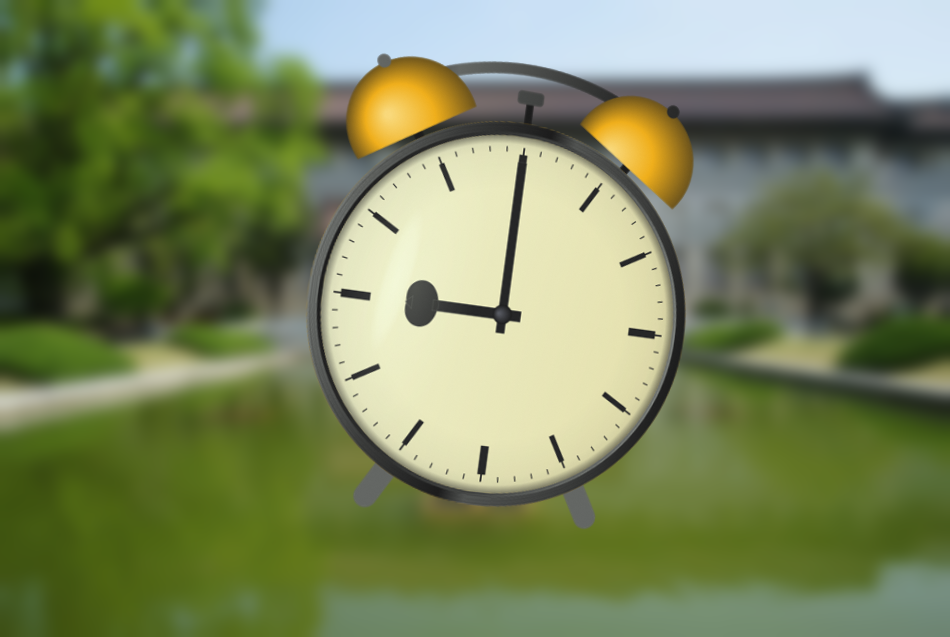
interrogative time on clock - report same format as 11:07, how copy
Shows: 9:00
